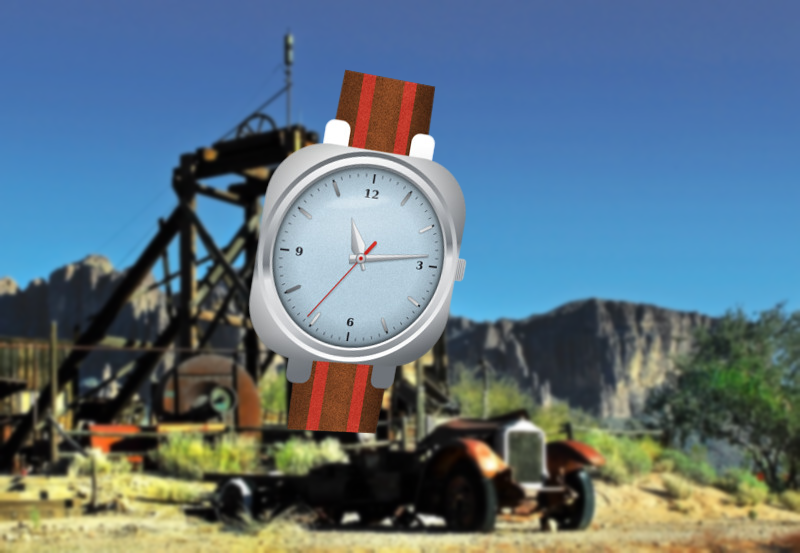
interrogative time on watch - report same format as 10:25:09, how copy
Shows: 11:13:36
